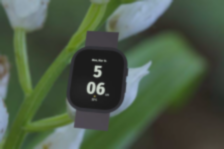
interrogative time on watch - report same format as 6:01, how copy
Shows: 5:06
